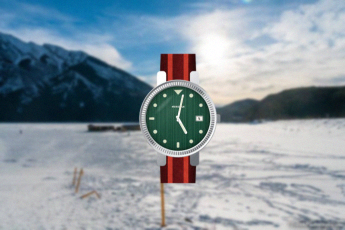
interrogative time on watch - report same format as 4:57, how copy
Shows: 5:02
